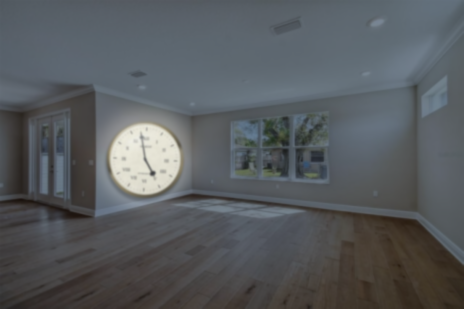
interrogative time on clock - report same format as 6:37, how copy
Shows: 4:58
